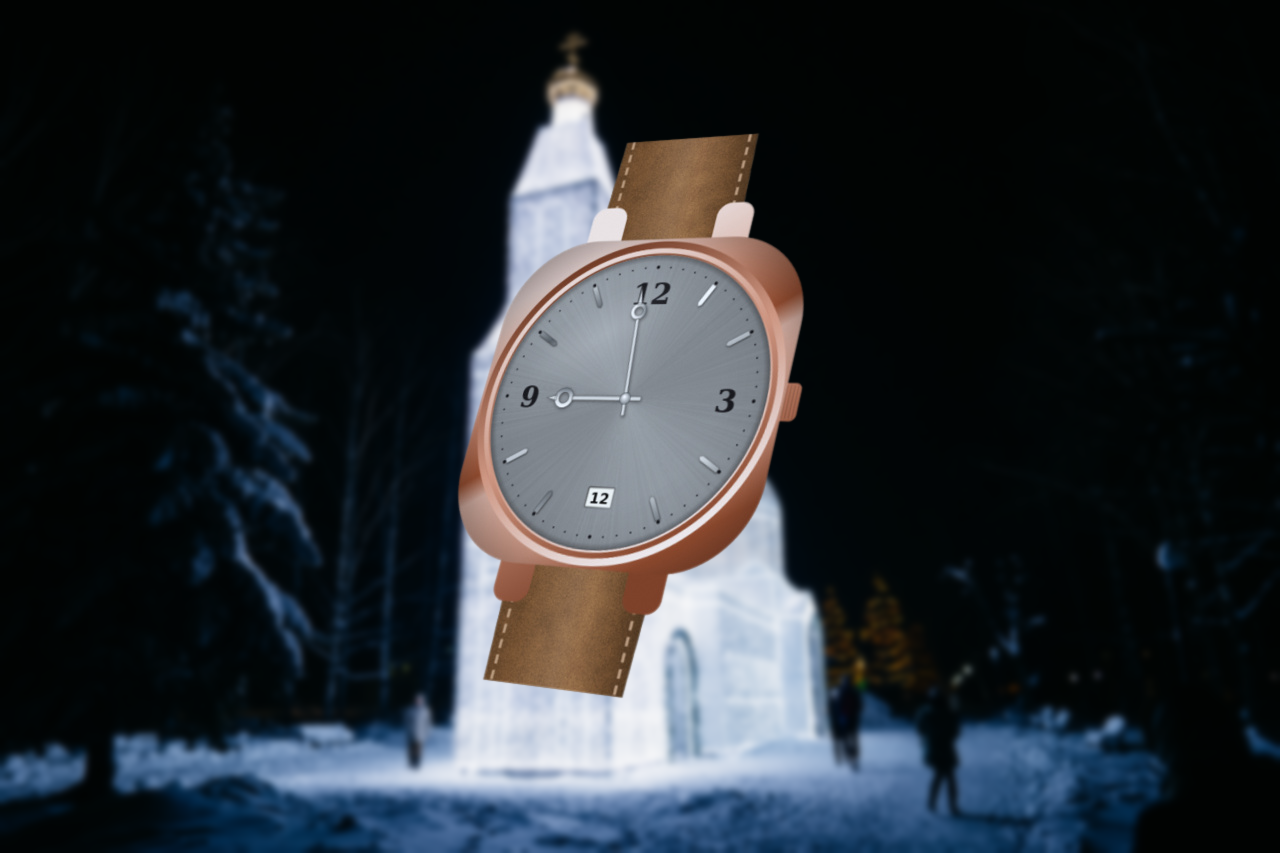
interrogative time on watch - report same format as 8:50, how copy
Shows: 8:59
